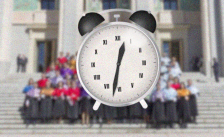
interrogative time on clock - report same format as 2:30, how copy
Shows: 12:32
